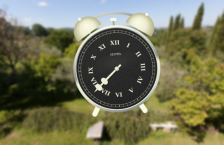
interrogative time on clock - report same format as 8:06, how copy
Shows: 7:38
